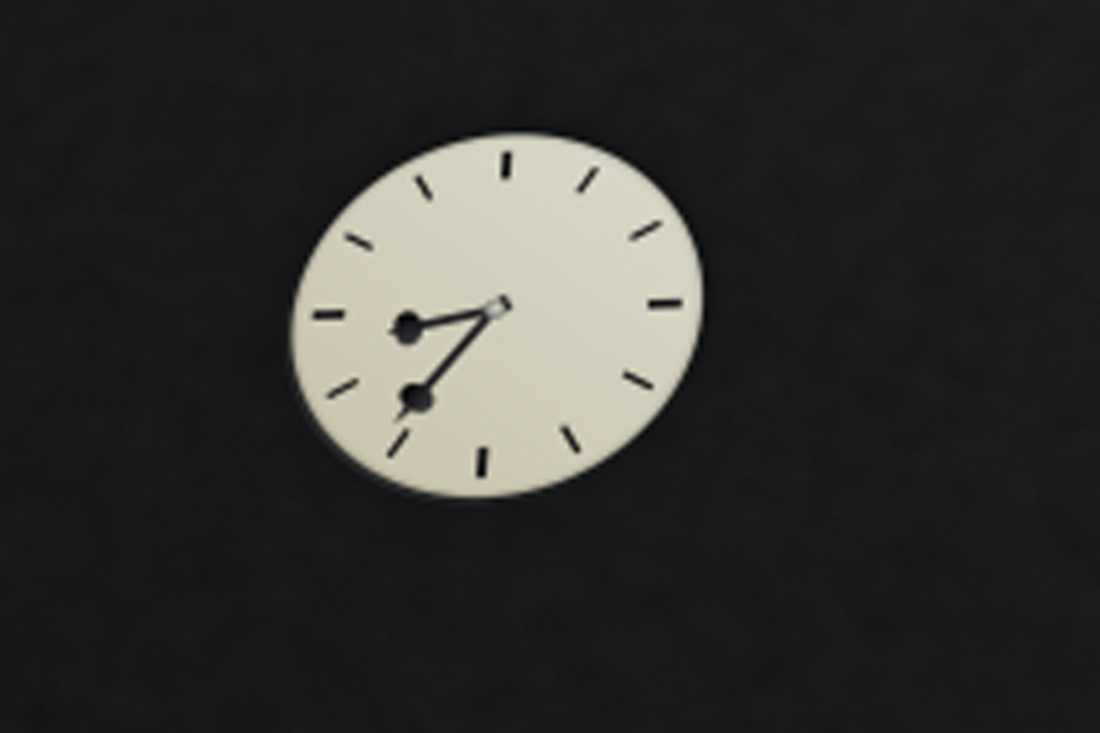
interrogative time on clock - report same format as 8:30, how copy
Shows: 8:36
